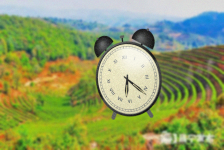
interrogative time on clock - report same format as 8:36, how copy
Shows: 6:22
